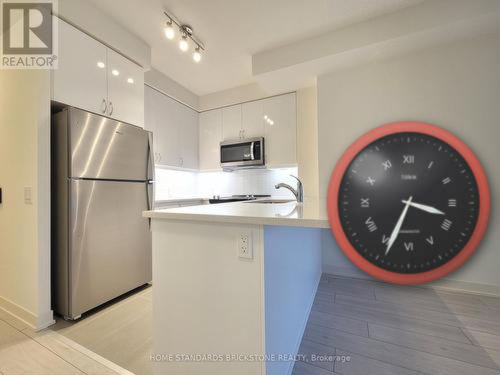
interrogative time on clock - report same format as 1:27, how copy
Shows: 3:34
